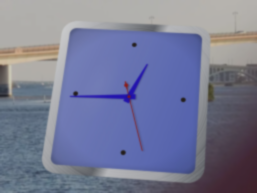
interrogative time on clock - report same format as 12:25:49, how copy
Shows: 12:44:27
